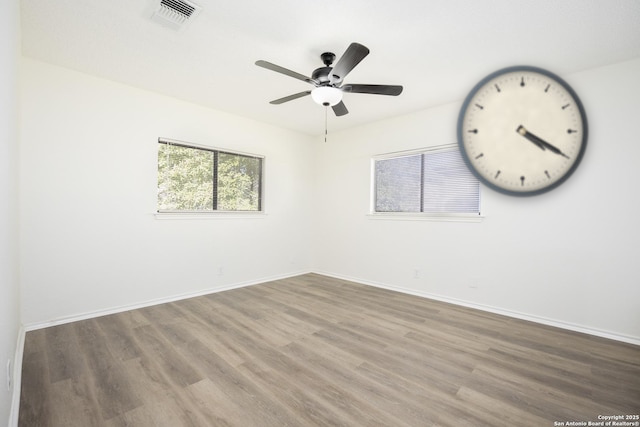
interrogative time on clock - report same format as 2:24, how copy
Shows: 4:20
